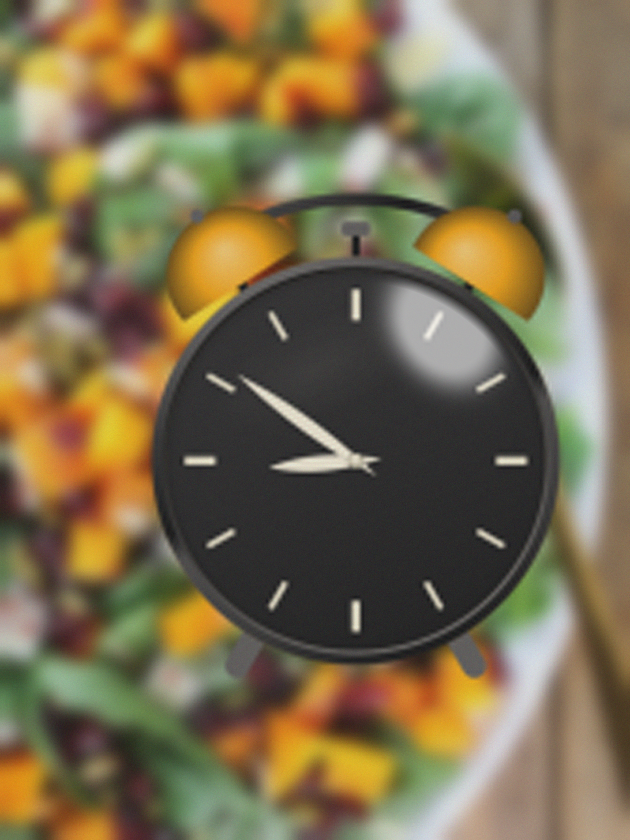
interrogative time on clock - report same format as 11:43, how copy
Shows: 8:51
